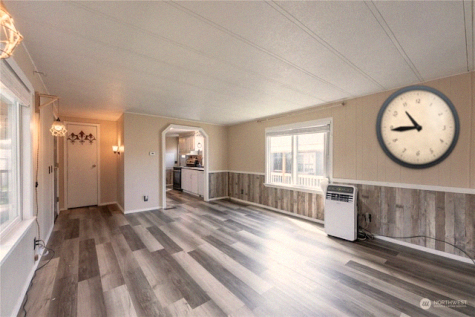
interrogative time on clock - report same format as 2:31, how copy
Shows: 10:44
